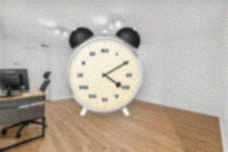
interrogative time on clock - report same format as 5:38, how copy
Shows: 4:10
